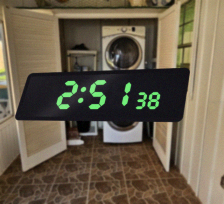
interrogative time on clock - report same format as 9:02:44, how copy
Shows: 2:51:38
